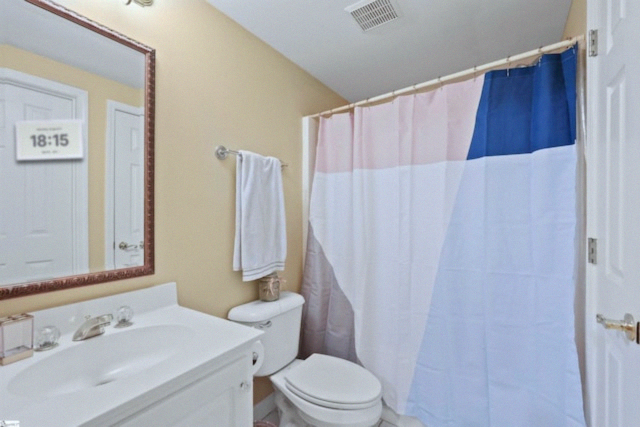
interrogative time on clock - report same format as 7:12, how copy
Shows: 18:15
